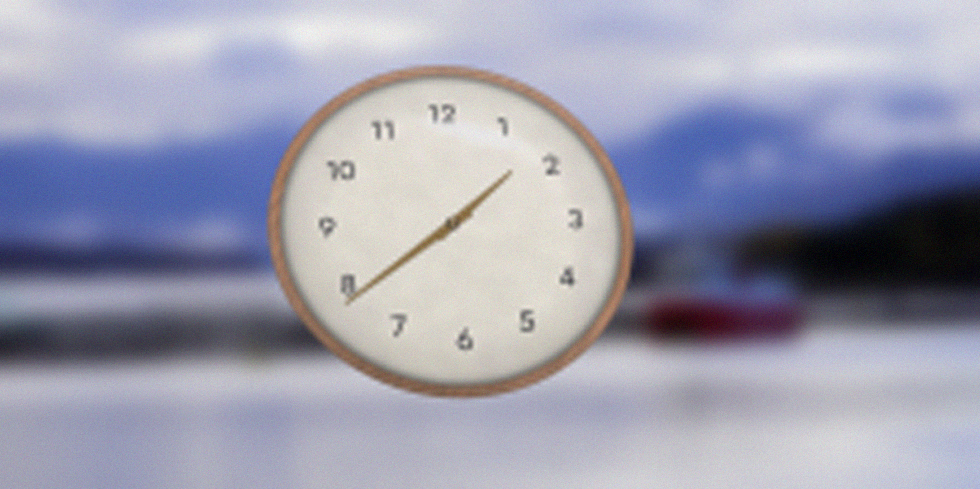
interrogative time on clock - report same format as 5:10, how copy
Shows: 1:39
